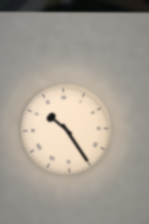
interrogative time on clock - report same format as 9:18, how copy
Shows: 10:25
